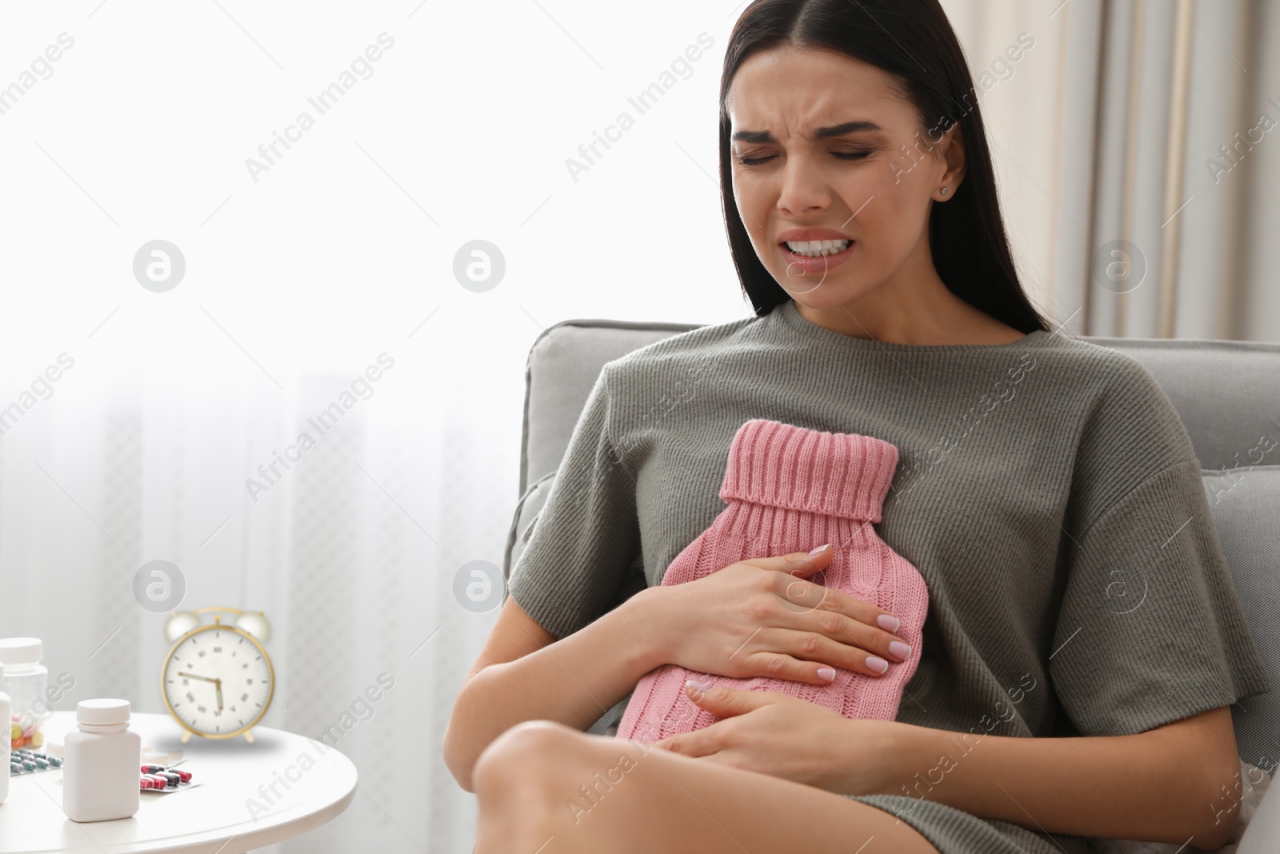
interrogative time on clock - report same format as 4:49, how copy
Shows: 5:47
